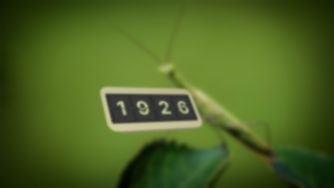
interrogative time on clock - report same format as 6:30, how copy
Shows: 19:26
